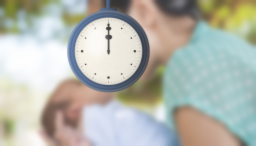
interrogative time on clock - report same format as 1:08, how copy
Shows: 12:00
